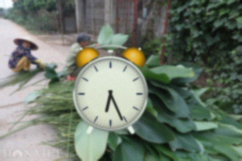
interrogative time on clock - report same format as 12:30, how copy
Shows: 6:26
